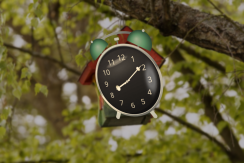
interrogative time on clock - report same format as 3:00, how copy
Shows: 8:09
